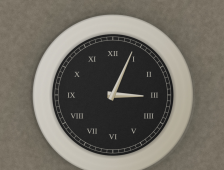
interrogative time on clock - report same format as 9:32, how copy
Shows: 3:04
